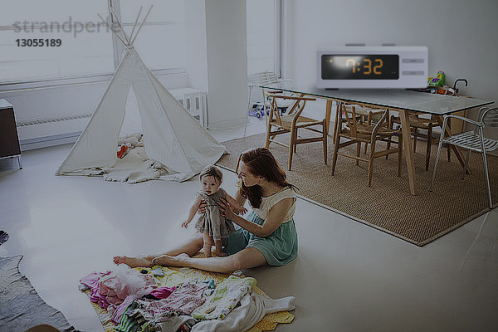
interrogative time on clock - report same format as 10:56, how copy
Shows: 7:32
